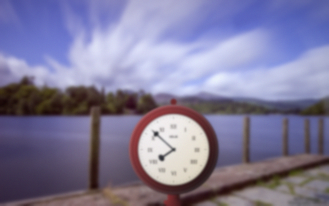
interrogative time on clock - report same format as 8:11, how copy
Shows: 7:52
